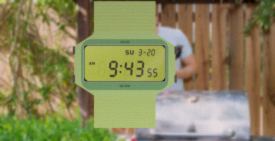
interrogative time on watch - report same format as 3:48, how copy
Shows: 9:43
